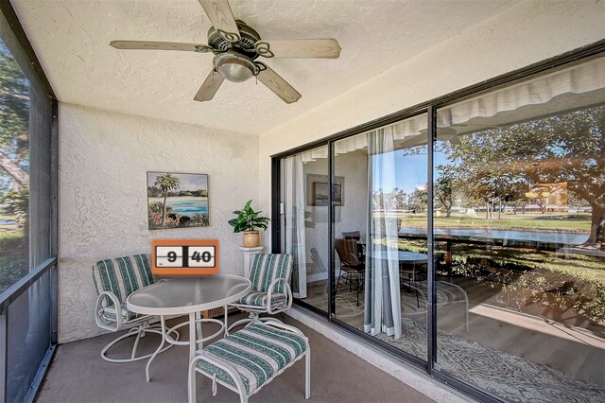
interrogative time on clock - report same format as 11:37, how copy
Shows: 9:40
